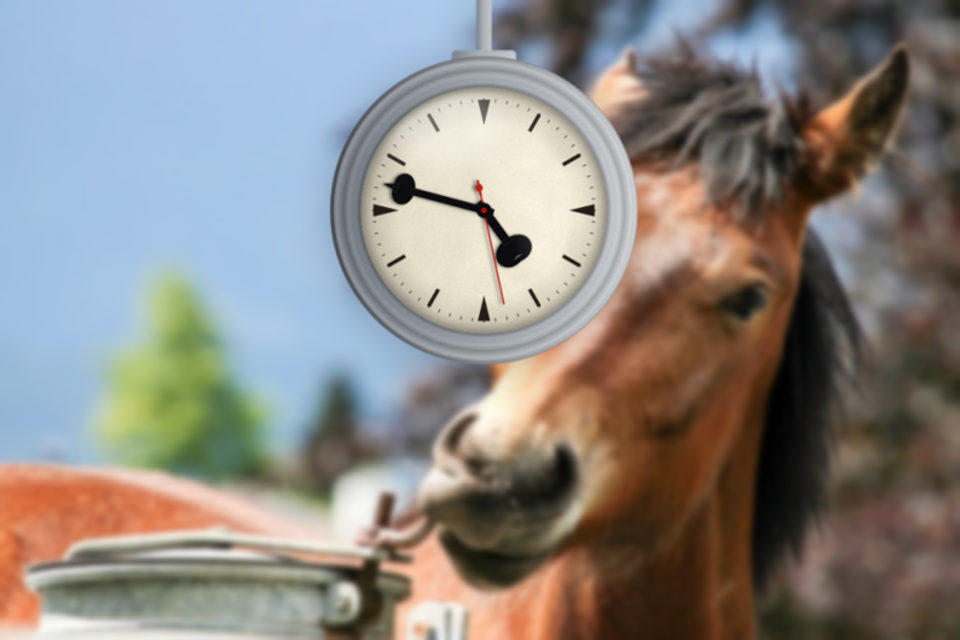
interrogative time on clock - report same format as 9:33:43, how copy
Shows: 4:47:28
